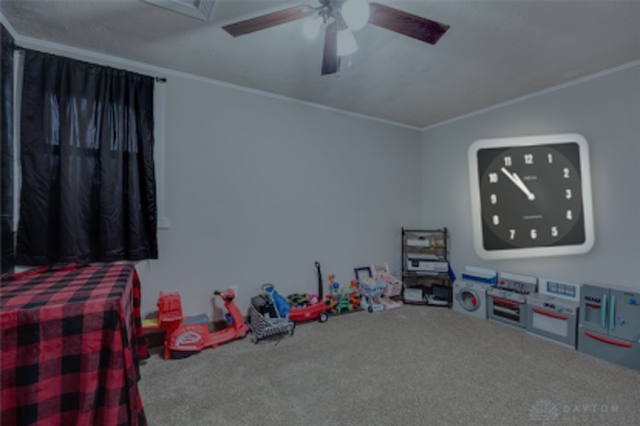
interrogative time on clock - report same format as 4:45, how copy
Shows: 10:53
